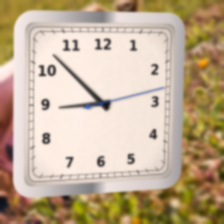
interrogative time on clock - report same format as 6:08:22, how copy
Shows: 8:52:13
